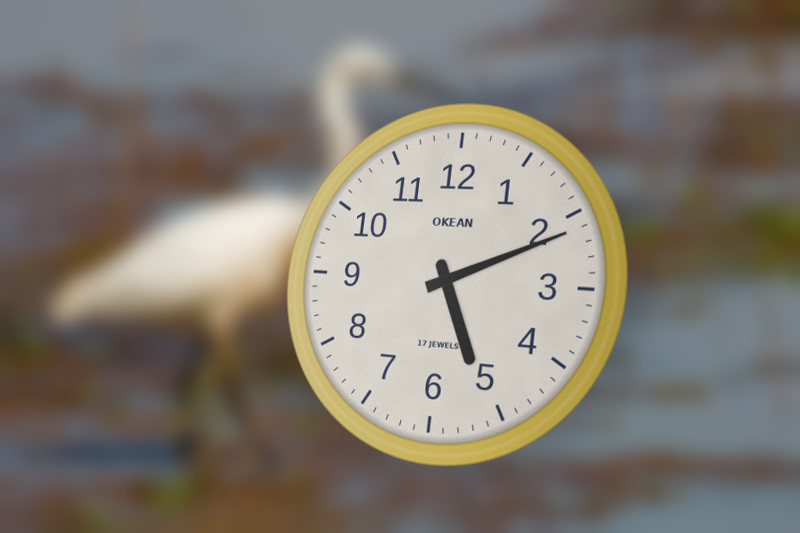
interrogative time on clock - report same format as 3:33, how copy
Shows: 5:11
